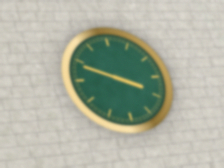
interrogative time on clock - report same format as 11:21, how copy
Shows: 3:49
